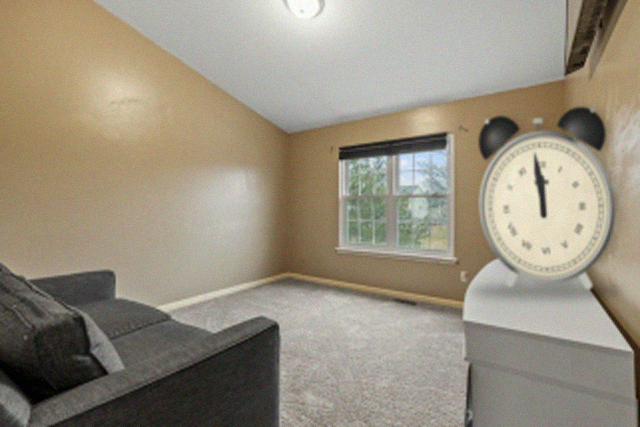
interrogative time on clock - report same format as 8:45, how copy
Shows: 11:59
